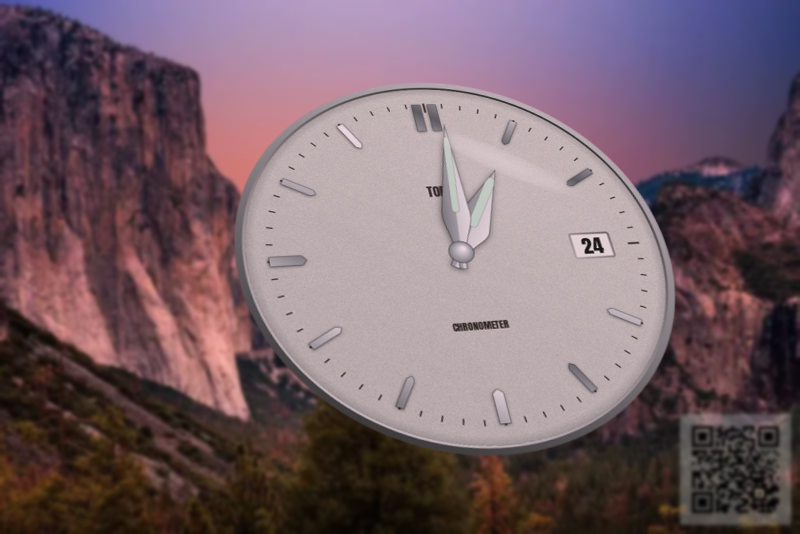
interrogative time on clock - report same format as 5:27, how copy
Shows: 1:01
